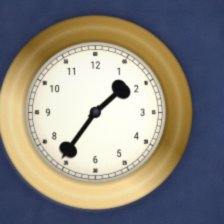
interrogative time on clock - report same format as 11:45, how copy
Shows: 1:36
